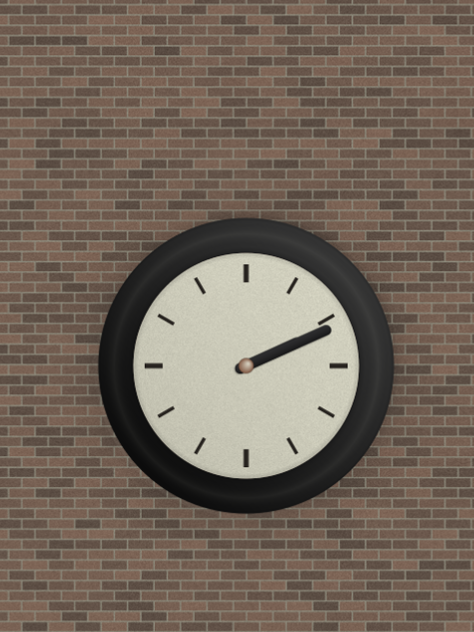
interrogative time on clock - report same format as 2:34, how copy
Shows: 2:11
